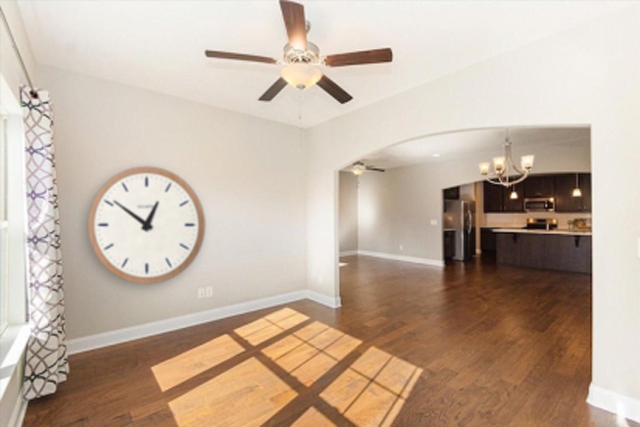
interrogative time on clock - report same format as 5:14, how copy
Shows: 12:51
